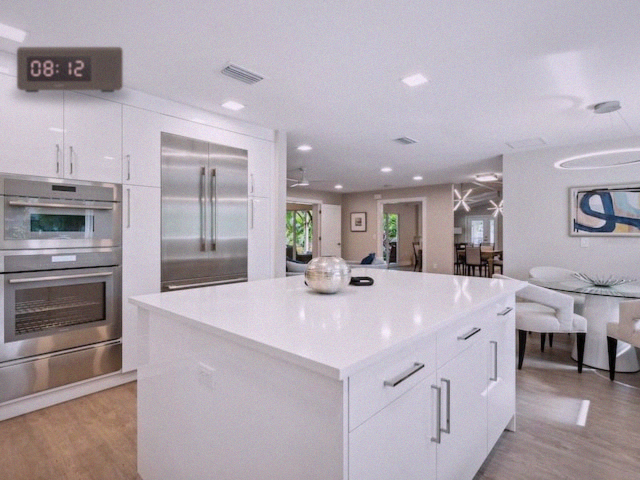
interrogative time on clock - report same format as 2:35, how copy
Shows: 8:12
